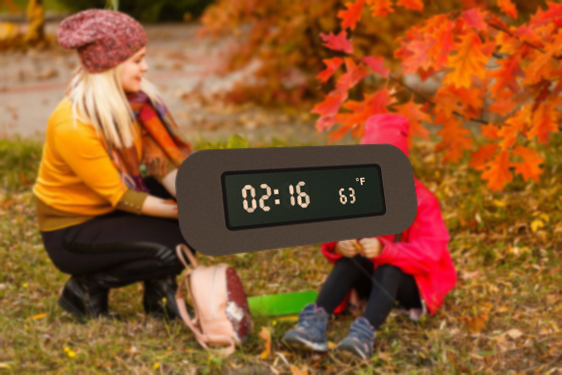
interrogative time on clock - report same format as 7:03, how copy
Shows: 2:16
